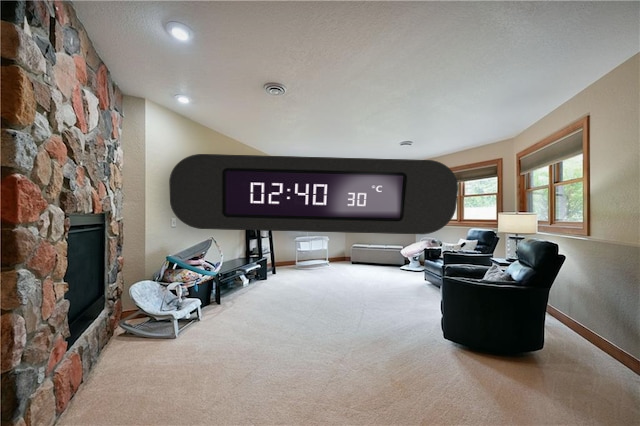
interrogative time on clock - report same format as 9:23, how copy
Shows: 2:40
